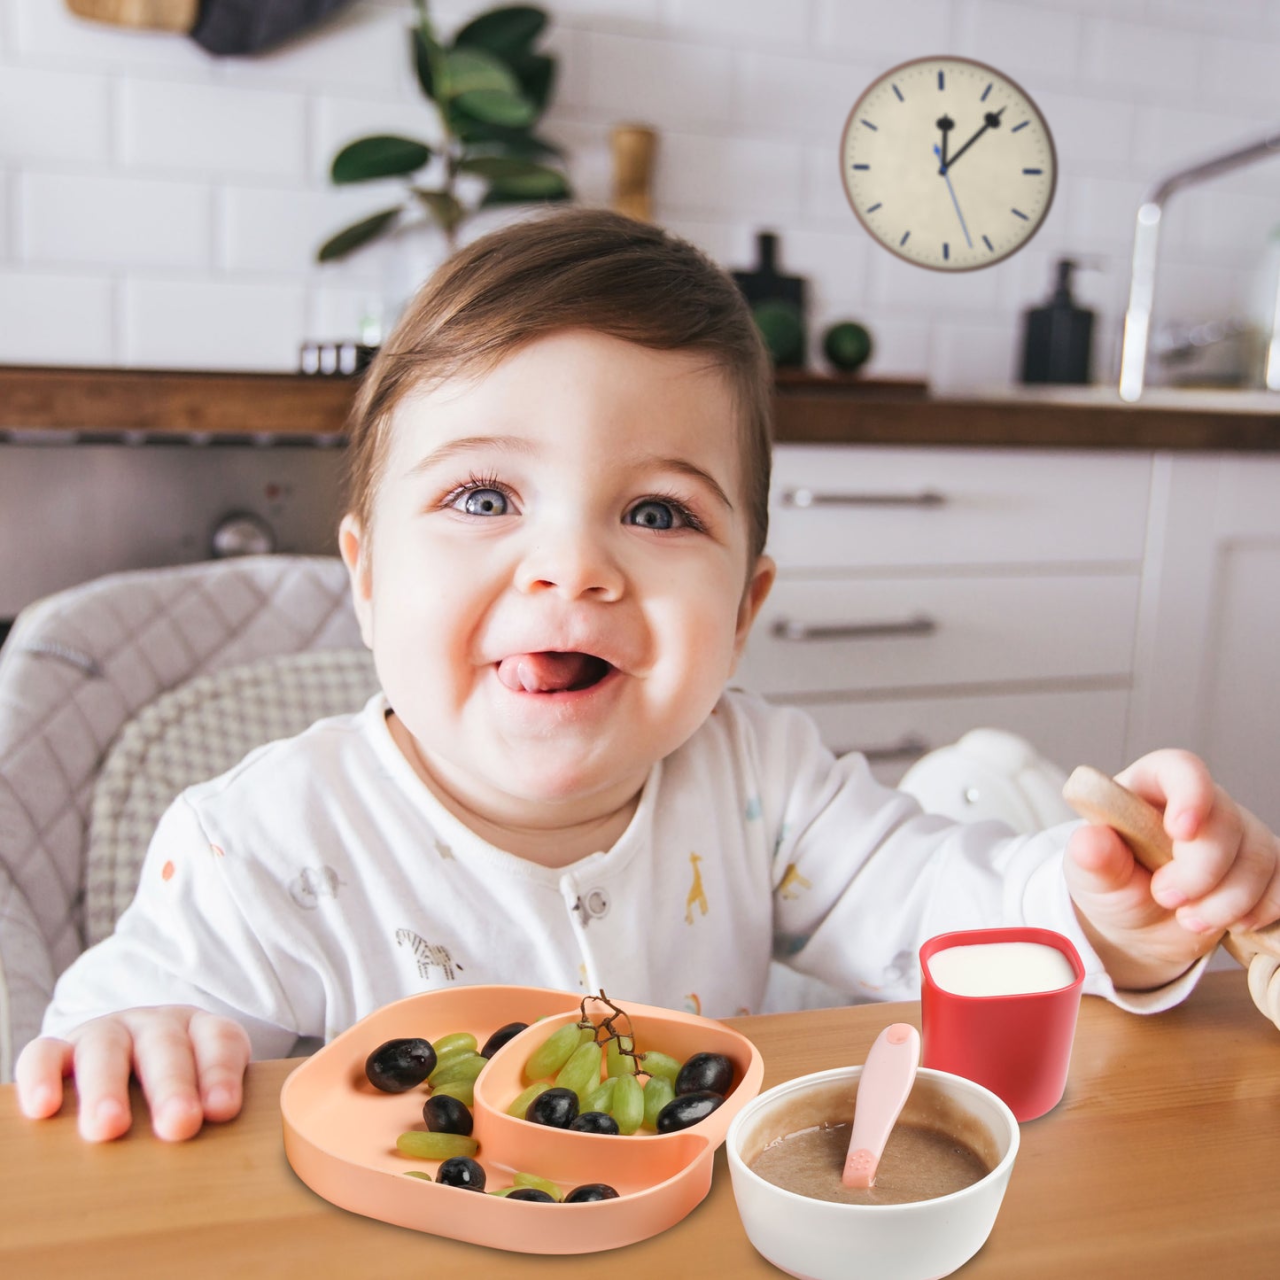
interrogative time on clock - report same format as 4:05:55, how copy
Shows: 12:07:27
